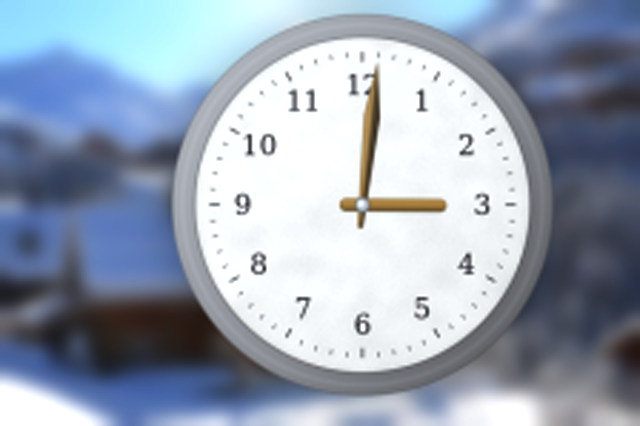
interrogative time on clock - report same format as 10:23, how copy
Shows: 3:01
